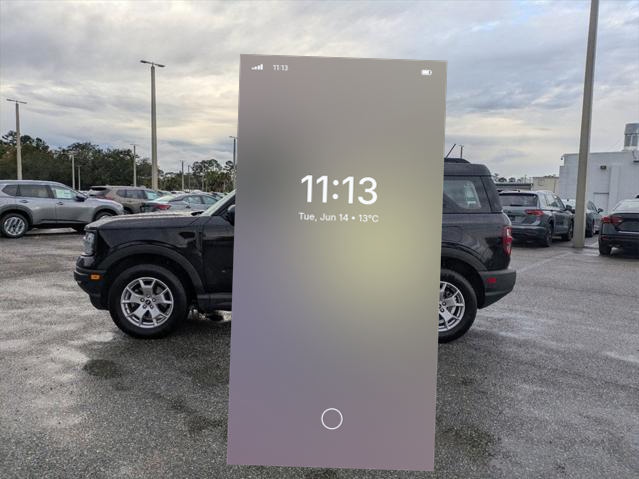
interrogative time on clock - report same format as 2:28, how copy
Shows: 11:13
